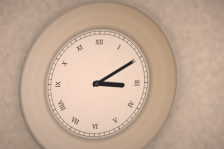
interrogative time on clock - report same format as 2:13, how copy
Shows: 3:10
